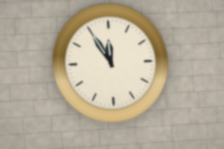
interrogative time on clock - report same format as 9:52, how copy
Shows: 11:55
